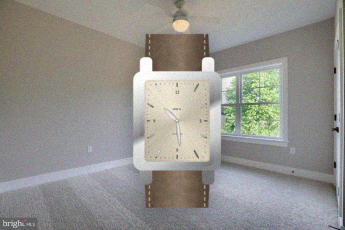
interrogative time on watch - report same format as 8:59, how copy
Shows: 10:29
